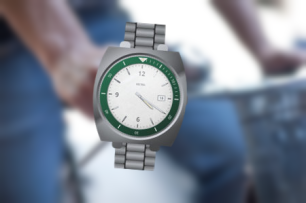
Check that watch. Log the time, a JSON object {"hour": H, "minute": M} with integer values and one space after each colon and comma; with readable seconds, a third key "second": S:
{"hour": 4, "minute": 20}
